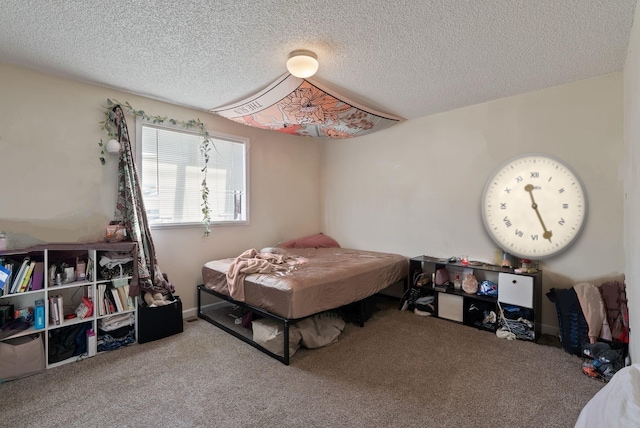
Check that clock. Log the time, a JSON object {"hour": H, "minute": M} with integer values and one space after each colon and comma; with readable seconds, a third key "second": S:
{"hour": 11, "minute": 26}
